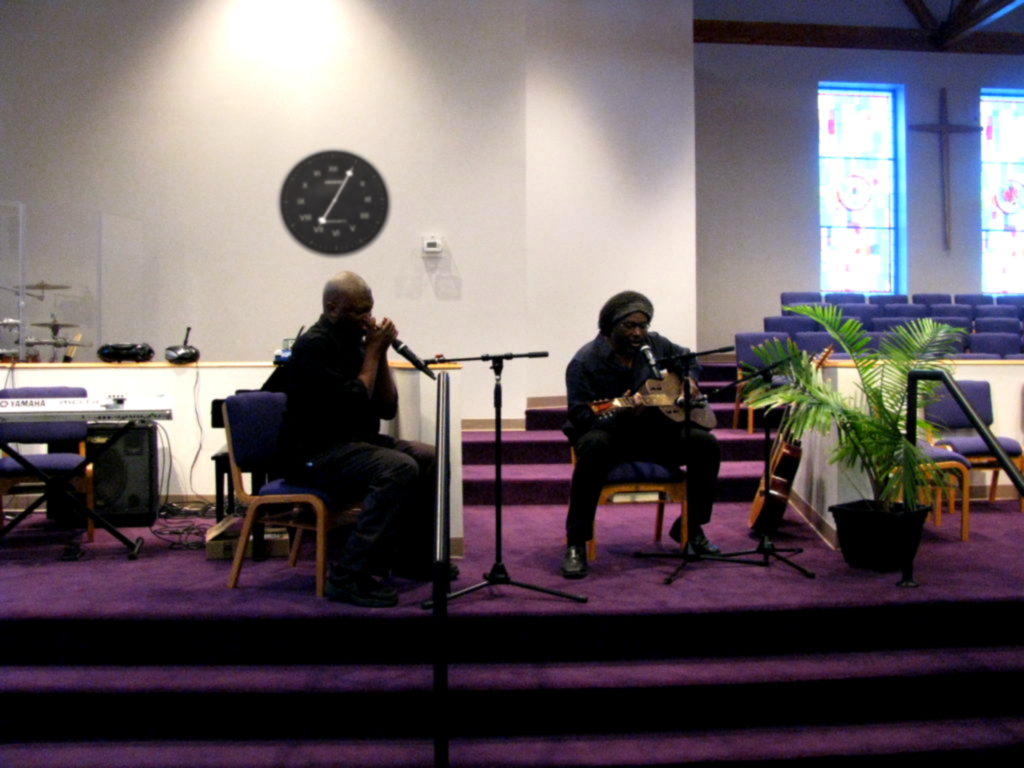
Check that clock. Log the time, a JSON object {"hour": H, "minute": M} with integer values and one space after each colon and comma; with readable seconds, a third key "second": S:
{"hour": 7, "minute": 5}
